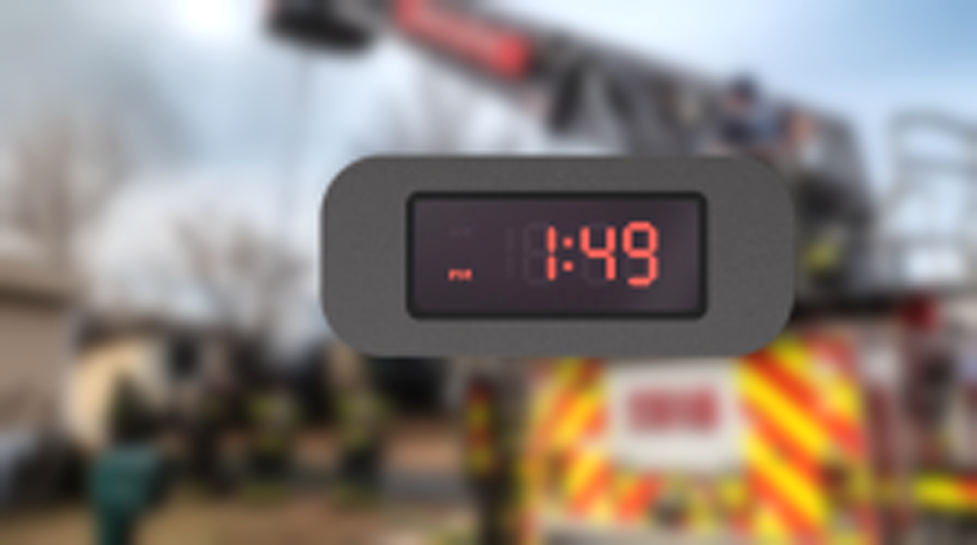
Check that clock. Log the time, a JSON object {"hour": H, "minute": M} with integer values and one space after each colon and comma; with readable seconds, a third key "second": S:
{"hour": 1, "minute": 49}
